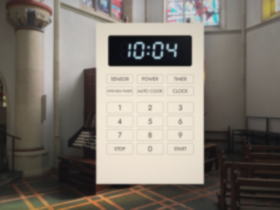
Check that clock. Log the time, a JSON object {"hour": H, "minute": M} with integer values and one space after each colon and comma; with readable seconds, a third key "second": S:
{"hour": 10, "minute": 4}
